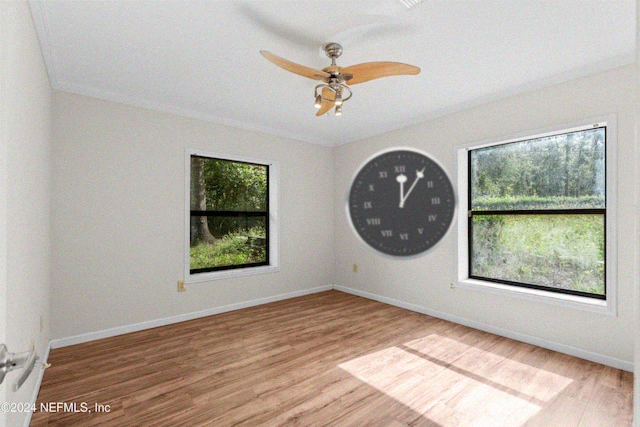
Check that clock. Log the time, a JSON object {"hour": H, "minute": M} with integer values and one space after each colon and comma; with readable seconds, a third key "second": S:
{"hour": 12, "minute": 6}
